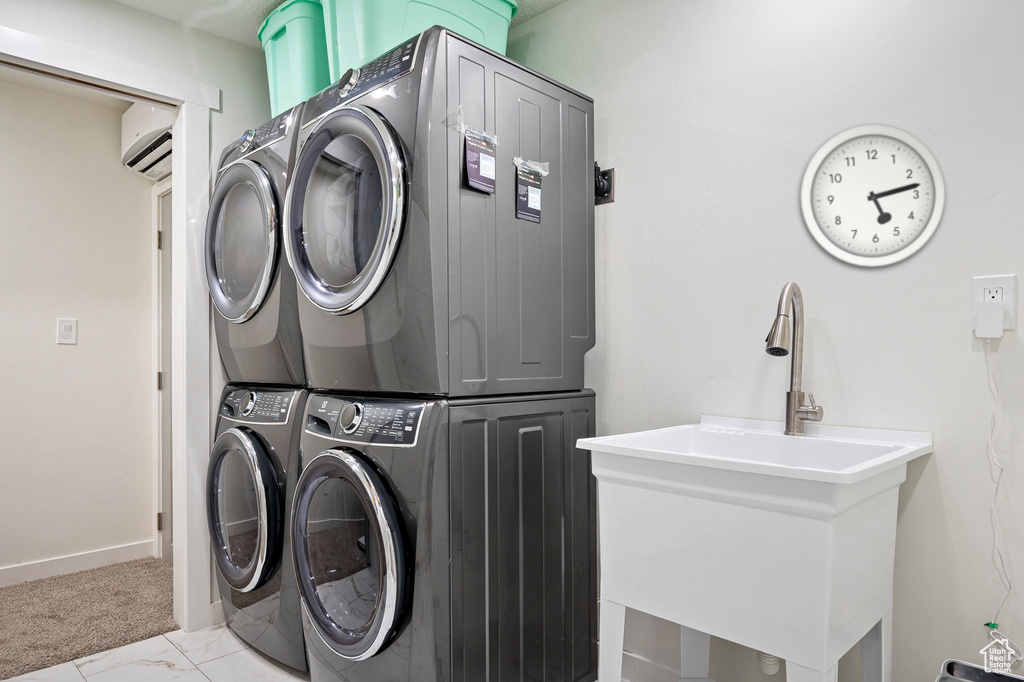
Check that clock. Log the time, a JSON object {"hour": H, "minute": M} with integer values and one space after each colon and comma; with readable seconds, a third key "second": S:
{"hour": 5, "minute": 13}
